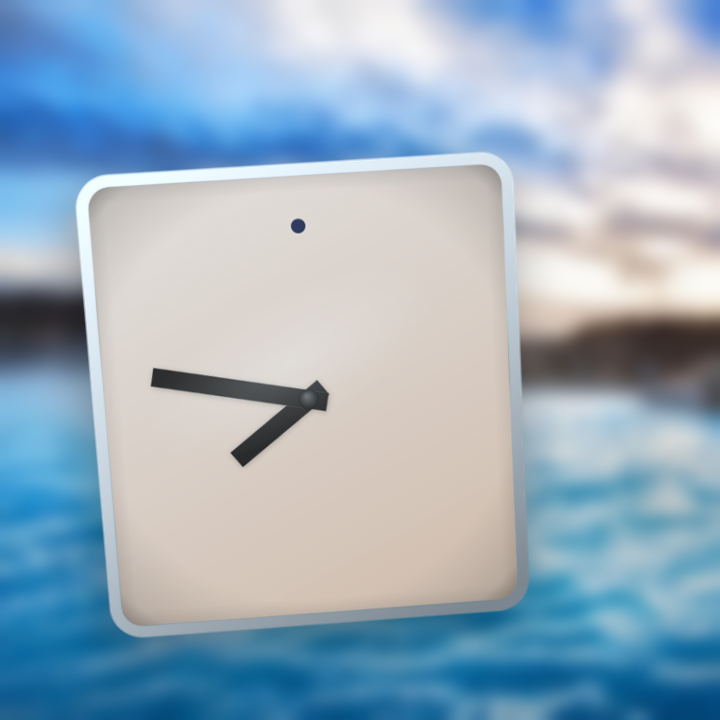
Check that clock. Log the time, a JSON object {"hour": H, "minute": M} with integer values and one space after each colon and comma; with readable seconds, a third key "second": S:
{"hour": 7, "minute": 47}
